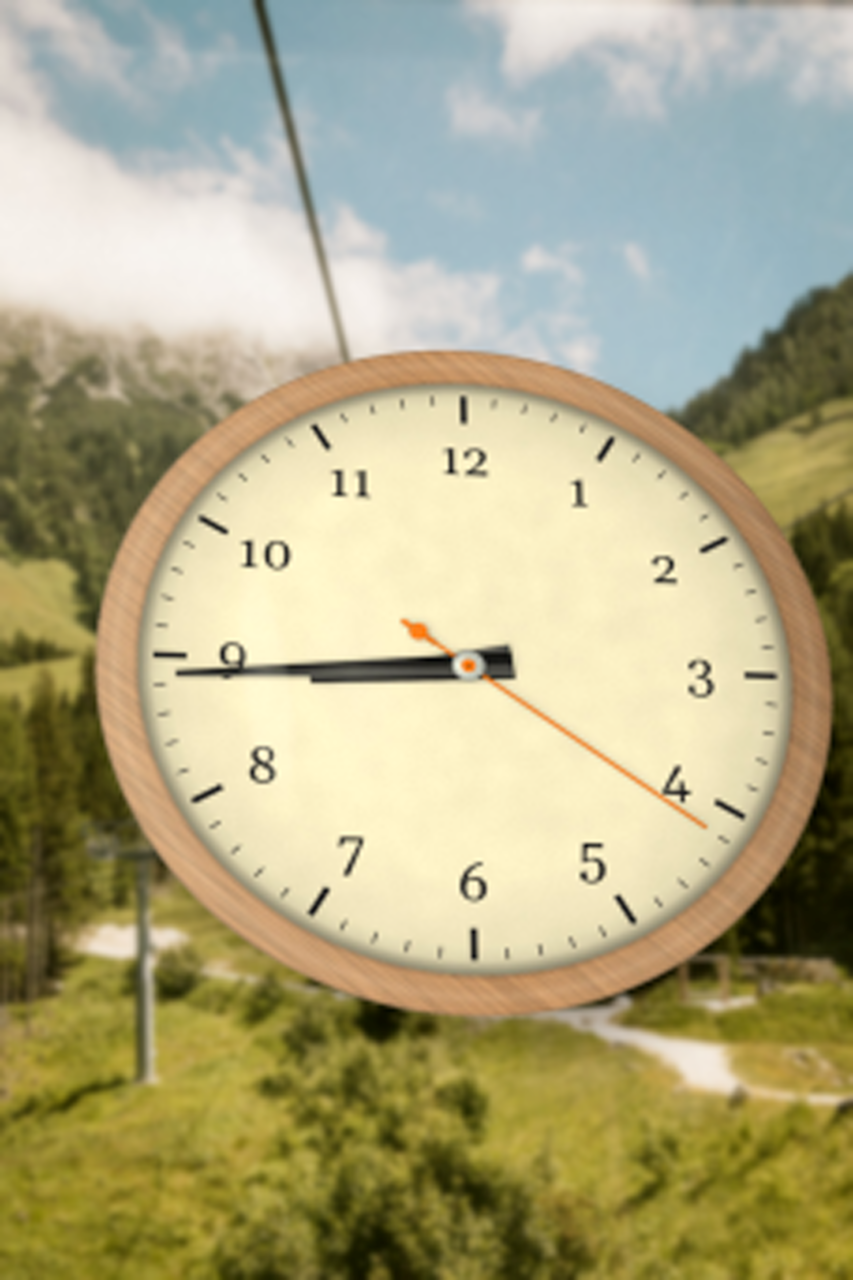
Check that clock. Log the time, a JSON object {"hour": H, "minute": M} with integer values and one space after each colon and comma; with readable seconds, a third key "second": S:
{"hour": 8, "minute": 44, "second": 21}
